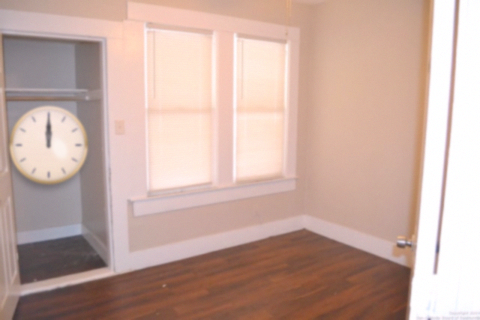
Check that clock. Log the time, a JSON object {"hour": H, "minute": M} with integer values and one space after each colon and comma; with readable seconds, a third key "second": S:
{"hour": 12, "minute": 0}
